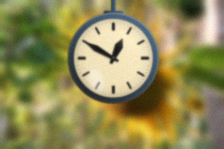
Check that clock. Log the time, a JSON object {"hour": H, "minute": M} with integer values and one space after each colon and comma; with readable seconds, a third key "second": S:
{"hour": 12, "minute": 50}
